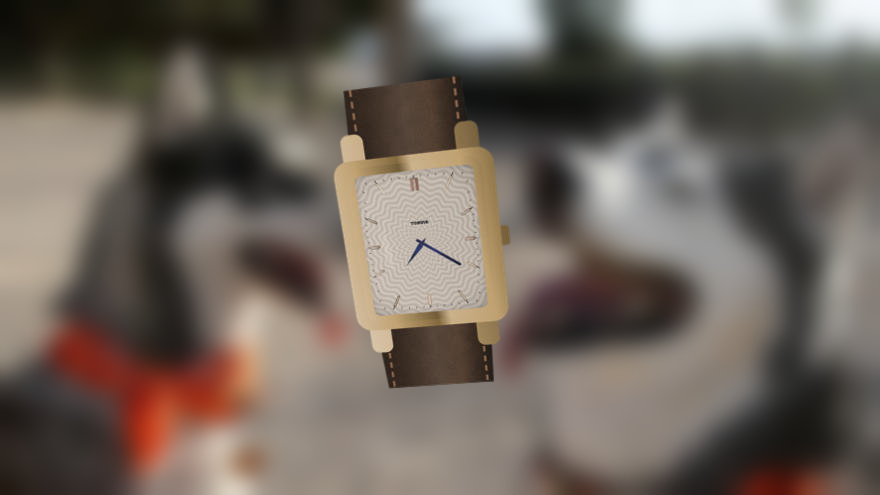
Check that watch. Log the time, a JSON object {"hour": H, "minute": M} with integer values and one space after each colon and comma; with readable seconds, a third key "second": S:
{"hour": 7, "minute": 21}
